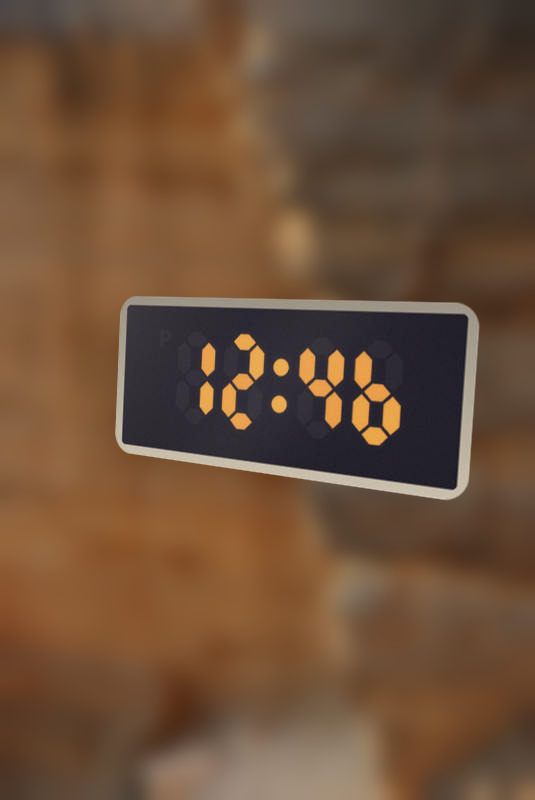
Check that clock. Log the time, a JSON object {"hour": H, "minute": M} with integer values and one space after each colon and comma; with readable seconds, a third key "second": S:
{"hour": 12, "minute": 46}
